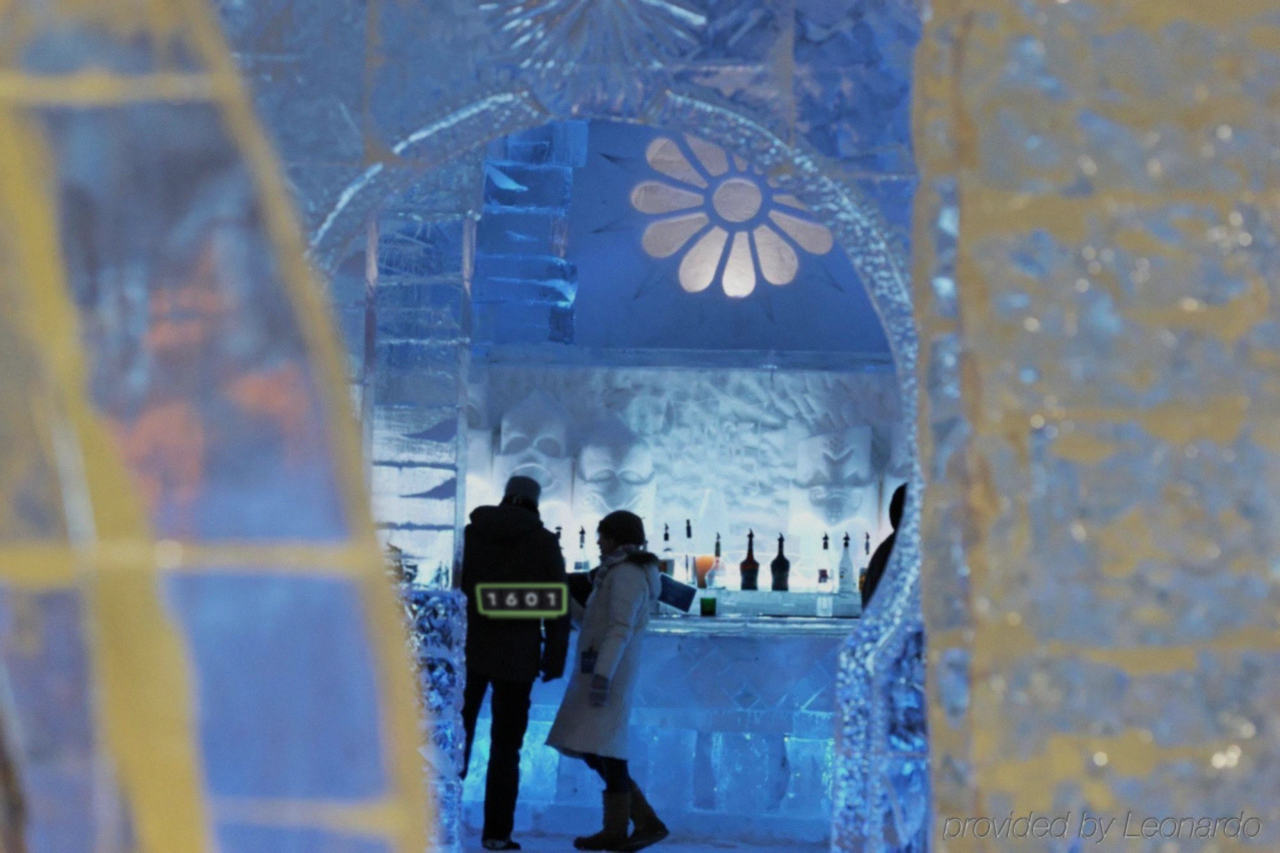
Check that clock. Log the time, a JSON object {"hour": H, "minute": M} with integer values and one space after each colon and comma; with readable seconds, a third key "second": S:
{"hour": 16, "minute": 1}
